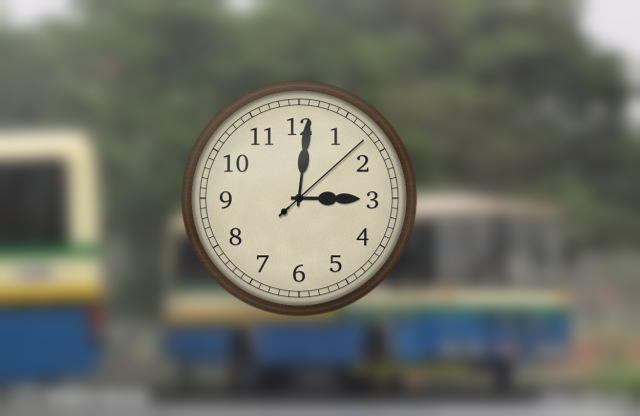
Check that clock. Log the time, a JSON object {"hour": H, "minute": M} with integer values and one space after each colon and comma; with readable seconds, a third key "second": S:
{"hour": 3, "minute": 1, "second": 8}
